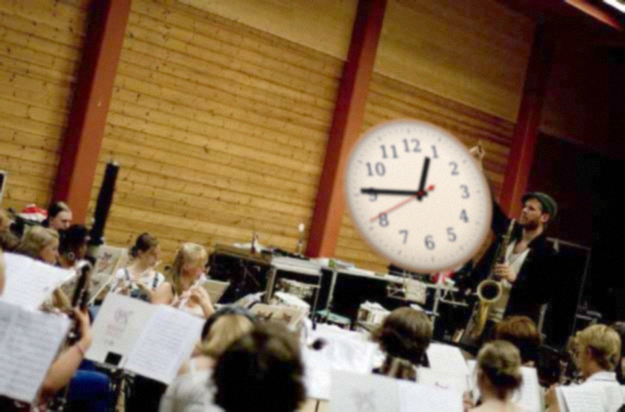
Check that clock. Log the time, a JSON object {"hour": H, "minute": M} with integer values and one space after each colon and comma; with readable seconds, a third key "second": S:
{"hour": 12, "minute": 45, "second": 41}
